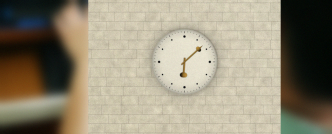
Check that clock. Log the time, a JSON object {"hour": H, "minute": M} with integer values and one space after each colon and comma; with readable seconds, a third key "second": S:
{"hour": 6, "minute": 8}
